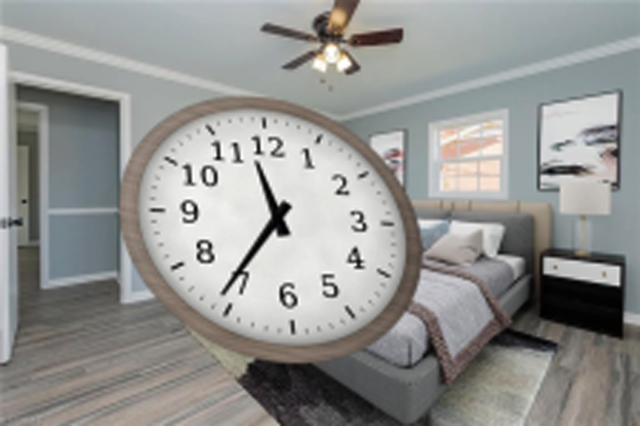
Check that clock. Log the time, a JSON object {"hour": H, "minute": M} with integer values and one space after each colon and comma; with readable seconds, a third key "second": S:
{"hour": 11, "minute": 36}
